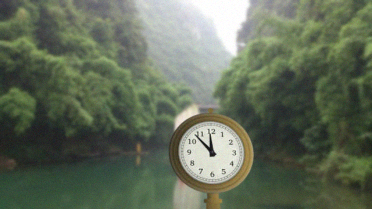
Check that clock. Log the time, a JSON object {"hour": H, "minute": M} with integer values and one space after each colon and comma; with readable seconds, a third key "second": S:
{"hour": 11, "minute": 53}
